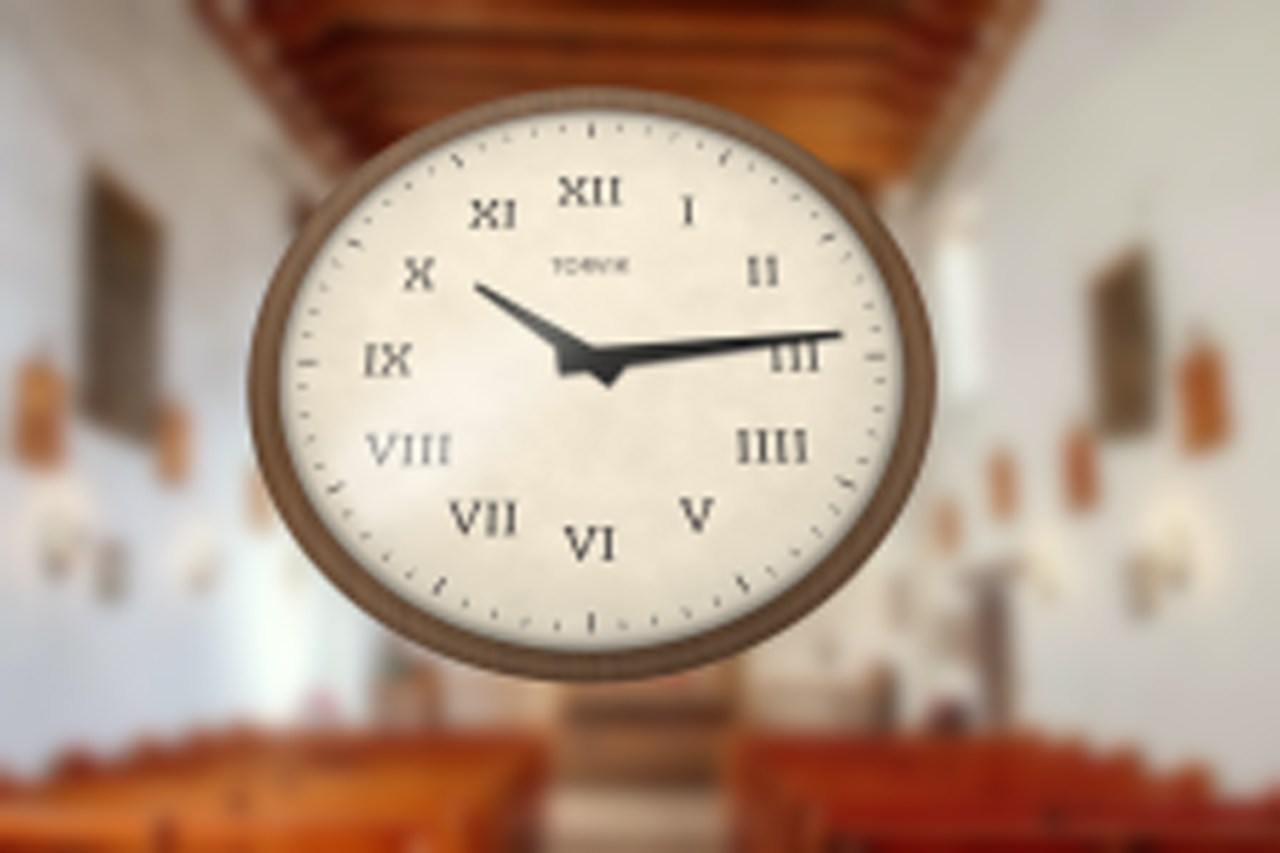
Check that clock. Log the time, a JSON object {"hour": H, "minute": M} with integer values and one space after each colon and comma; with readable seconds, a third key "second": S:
{"hour": 10, "minute": 14}
